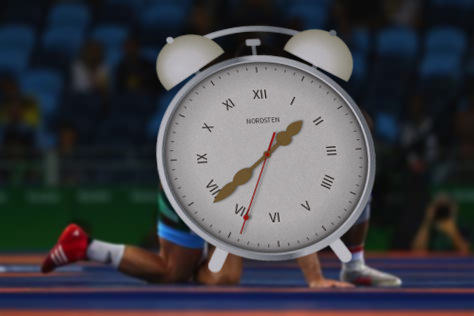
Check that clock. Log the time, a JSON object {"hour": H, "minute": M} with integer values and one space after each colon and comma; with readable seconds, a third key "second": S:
{"hour": 1, "minute": 38, "second": 34}
